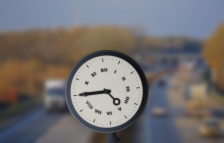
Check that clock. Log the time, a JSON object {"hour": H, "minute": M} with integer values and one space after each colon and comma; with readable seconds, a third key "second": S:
{"hour": 4, "minute": 45}
